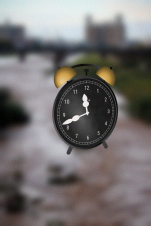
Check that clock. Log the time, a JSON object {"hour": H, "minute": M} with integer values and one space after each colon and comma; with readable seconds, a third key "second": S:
{"hour": 11, "minute": 42}
